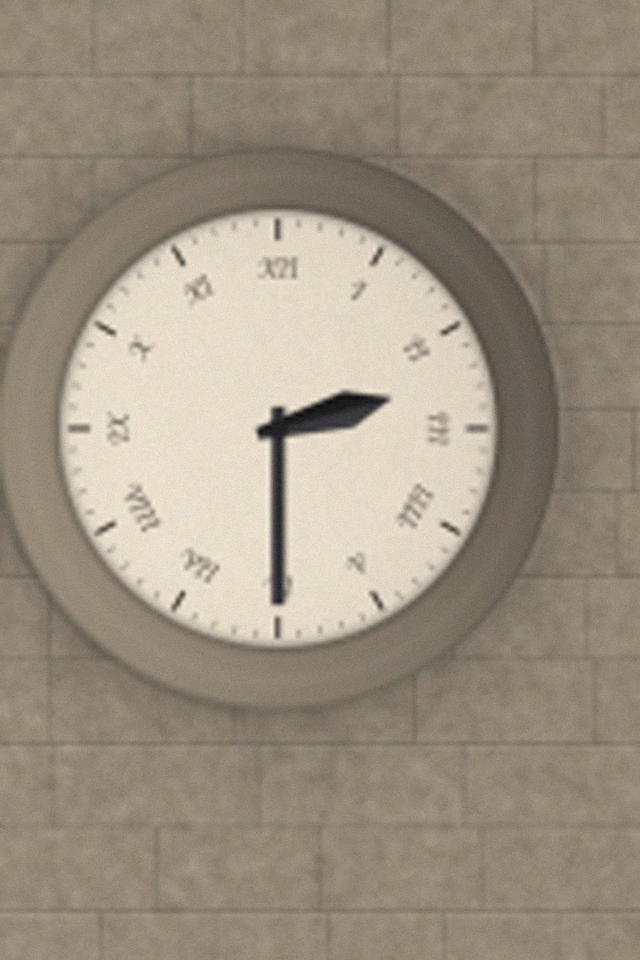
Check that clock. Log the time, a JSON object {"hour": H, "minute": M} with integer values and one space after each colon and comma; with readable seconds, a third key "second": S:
{"hour": 2, "minute": 30}
